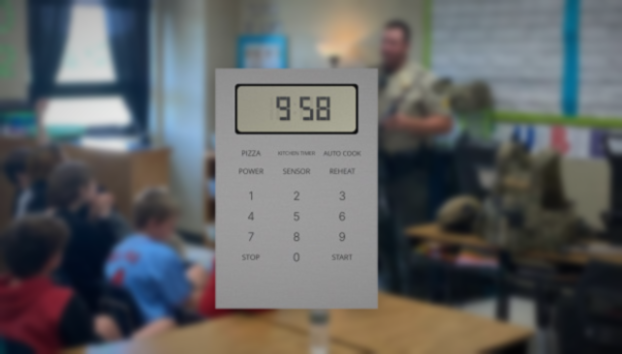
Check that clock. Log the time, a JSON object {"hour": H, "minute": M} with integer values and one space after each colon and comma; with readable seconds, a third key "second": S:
{"hour": 9, "minute": 58}
